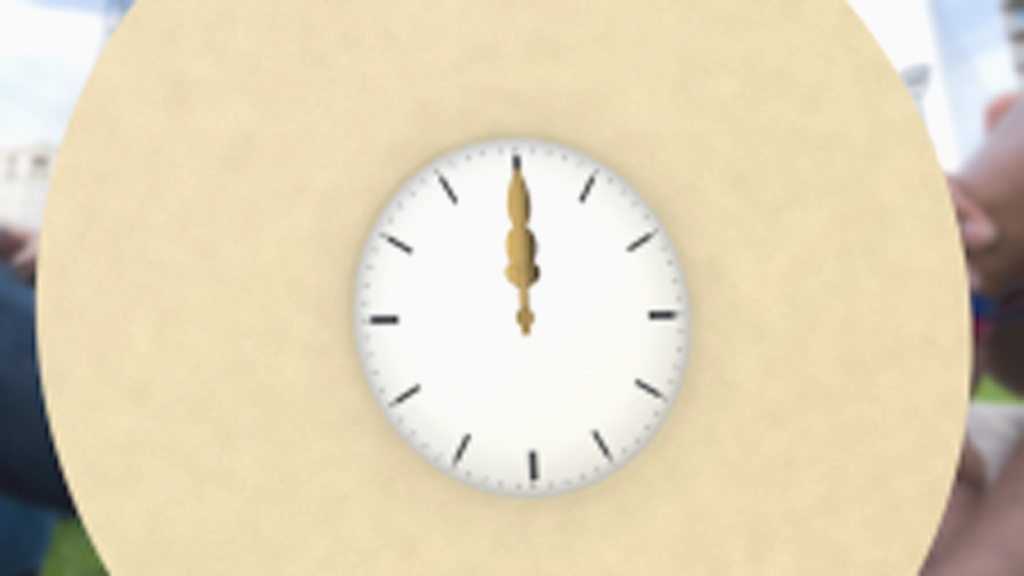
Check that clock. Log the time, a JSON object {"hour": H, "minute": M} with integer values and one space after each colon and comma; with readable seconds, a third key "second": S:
{"hour": 12, "minute": 0}
